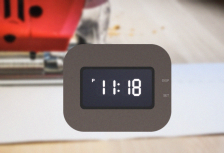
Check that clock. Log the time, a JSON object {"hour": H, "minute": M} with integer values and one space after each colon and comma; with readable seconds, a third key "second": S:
{"hour": 11, "minute": 18}
